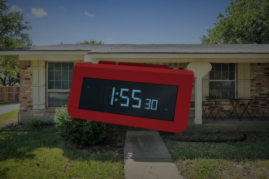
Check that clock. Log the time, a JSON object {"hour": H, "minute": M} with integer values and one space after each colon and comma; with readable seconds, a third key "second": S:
{"hour": 1, "minute": 55, "second": 30}
